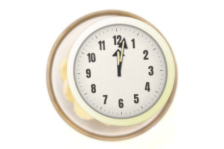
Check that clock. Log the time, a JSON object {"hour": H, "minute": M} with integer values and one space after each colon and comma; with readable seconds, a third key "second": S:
{"hour": 12, "minute": 2}
